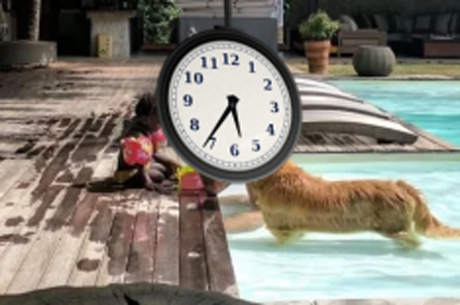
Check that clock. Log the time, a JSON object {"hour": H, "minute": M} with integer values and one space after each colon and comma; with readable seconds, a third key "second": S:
{"hour": 5, "minute": 36}
